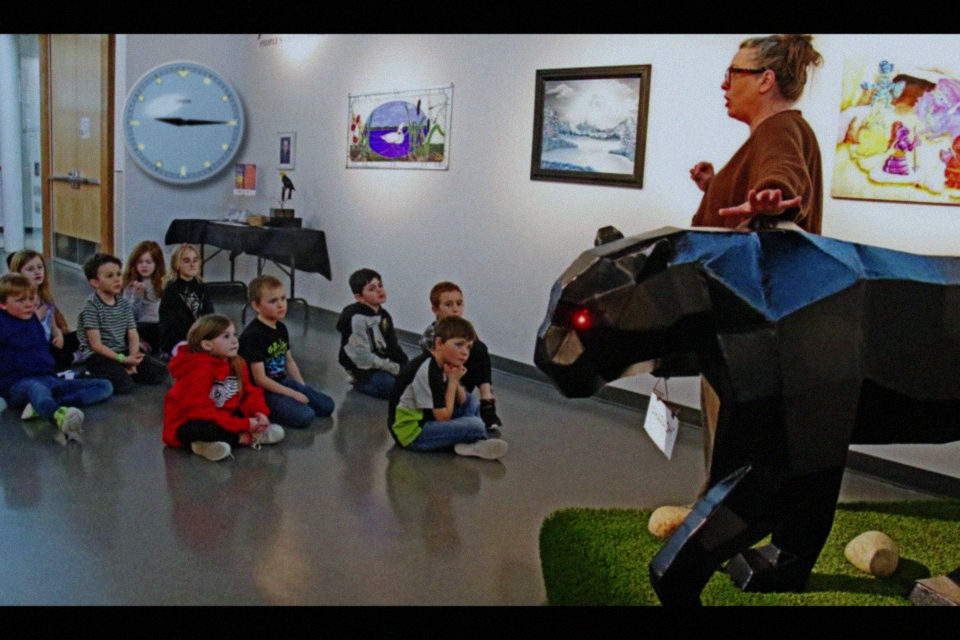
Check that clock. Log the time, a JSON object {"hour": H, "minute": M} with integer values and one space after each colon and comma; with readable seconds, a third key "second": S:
{"hour": 9, "minute": 15}
